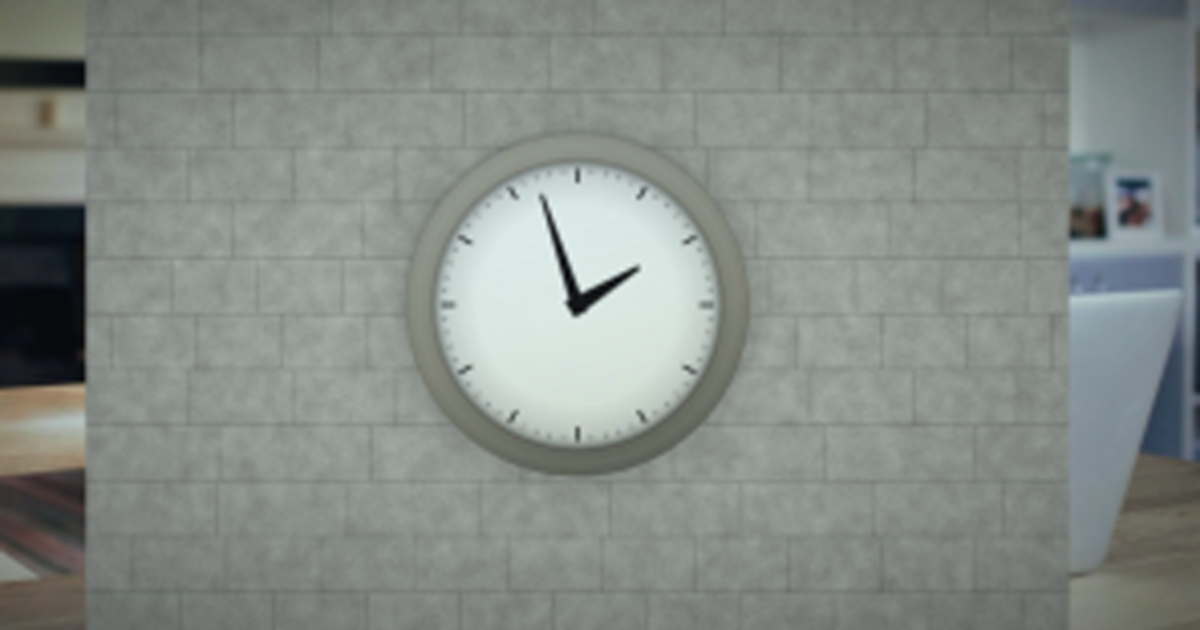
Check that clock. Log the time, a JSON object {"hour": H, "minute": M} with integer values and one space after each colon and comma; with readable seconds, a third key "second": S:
{"hour": 1, "minute": 57}
